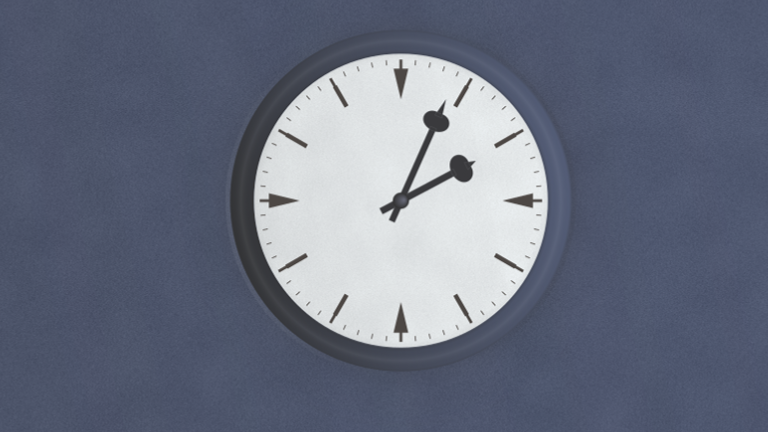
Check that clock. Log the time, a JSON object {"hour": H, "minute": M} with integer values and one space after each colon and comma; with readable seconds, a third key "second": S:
{"hour": 2, "minute": 4}
